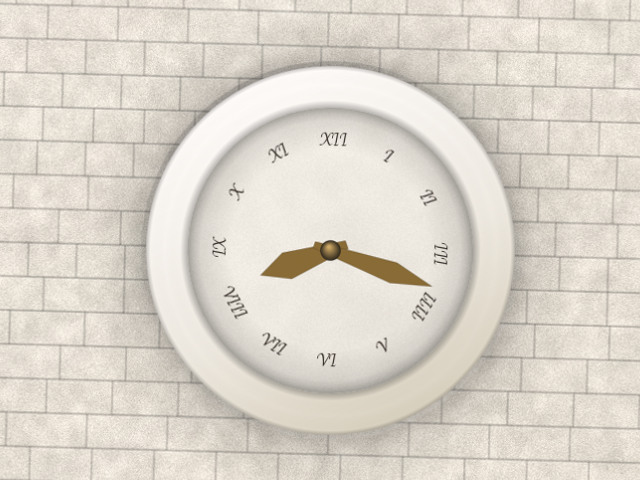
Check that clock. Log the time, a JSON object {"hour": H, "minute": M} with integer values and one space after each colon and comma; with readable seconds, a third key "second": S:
{"hour": 8, "minute": 18}
